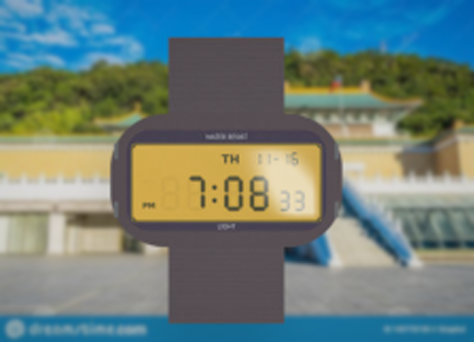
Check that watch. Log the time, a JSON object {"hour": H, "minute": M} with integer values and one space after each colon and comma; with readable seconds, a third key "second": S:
{"hour": 7, "minute": 8, "second": 33}
